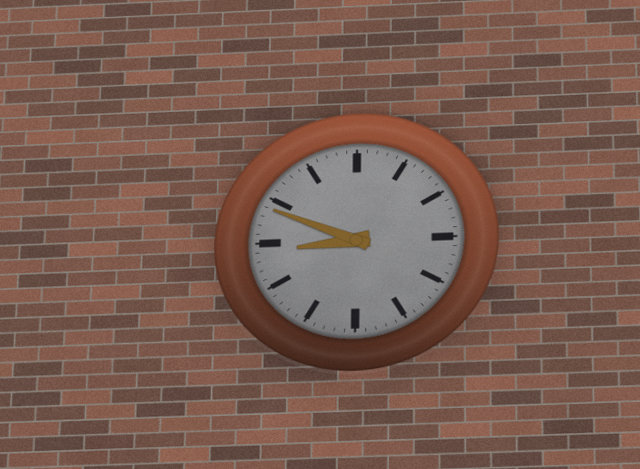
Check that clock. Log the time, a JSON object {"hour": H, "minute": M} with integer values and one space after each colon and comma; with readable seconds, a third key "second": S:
{"hour": 8, "minute": 49}
